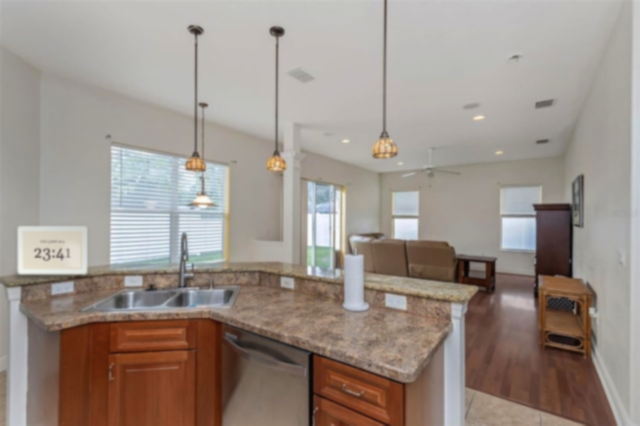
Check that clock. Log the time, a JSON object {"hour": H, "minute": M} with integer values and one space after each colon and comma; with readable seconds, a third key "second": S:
{"hour": 23, "minute": 41}
